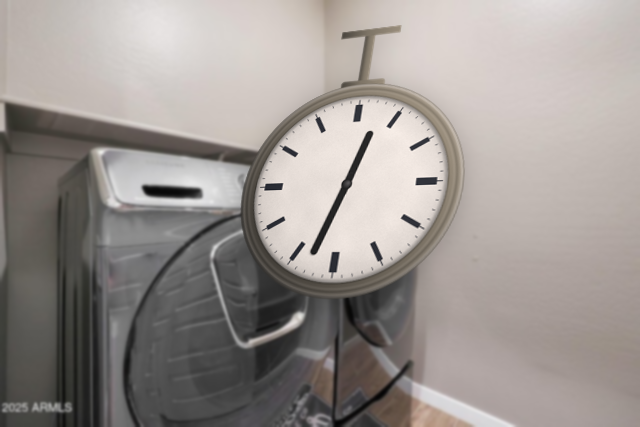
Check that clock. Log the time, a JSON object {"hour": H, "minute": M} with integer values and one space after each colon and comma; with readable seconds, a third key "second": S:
{"hour": 12, "minute": 33}
